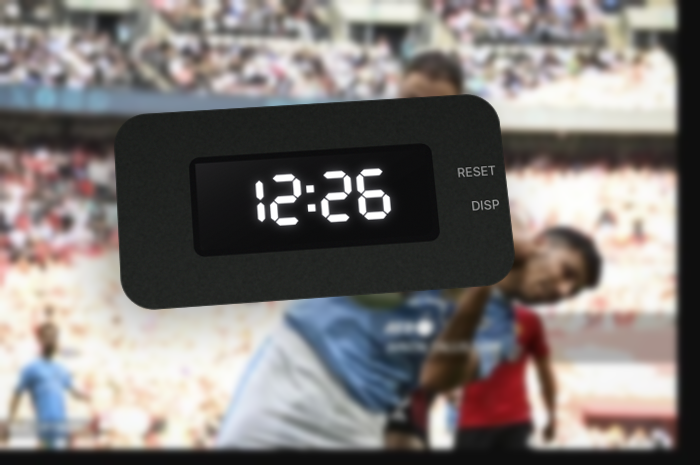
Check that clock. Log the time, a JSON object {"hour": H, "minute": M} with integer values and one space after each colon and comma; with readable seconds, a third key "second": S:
{"hour": 12, "minute": 26}
